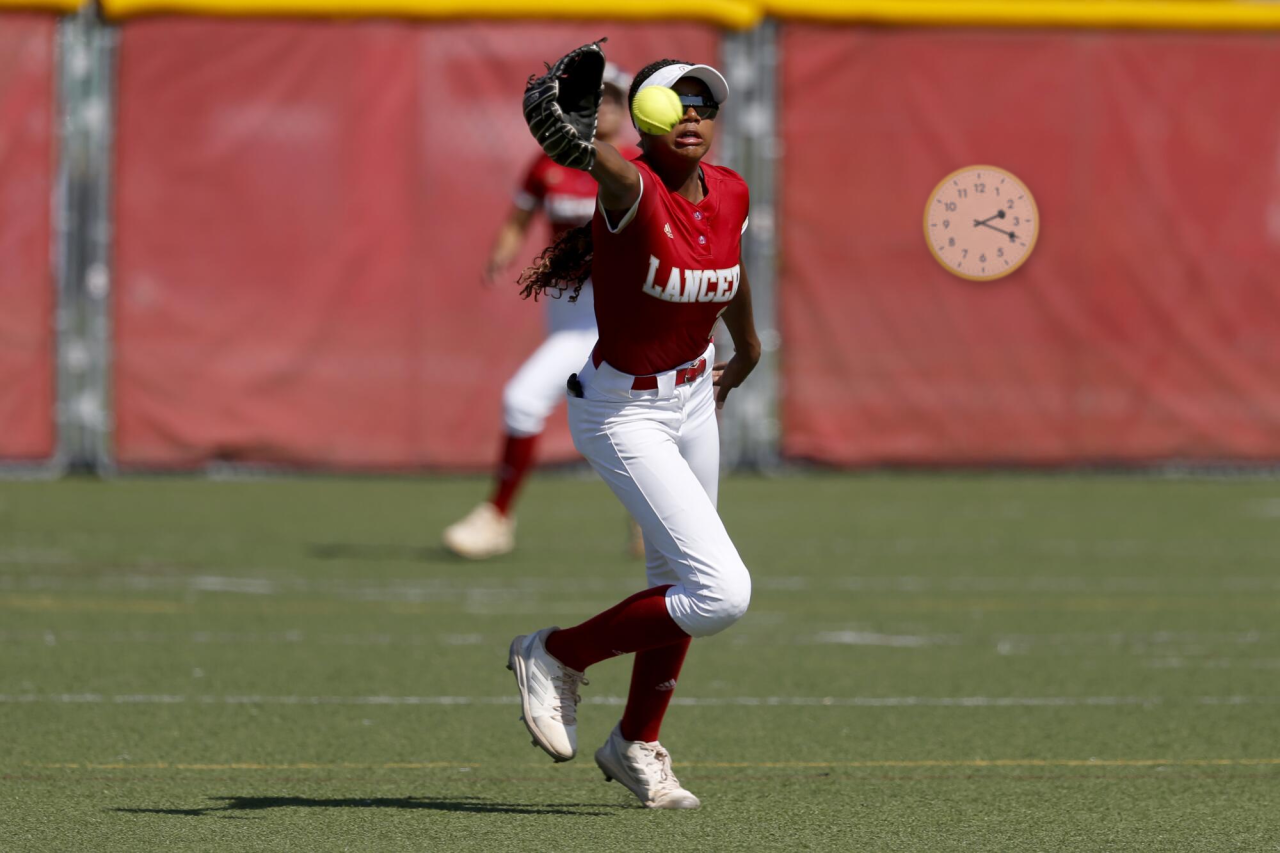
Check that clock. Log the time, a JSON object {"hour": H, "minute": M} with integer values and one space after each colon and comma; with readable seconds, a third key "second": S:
{"hour": 2, "minute": 19}
